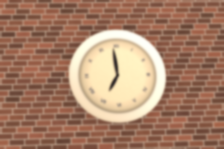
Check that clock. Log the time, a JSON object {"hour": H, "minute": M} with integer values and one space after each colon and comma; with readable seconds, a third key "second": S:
{"hour": 6, "minute": 59}
